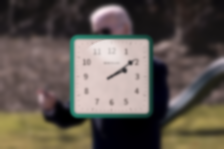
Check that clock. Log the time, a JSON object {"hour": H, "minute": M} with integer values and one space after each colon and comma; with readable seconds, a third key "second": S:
{"hour": 2, "minute": 9}
